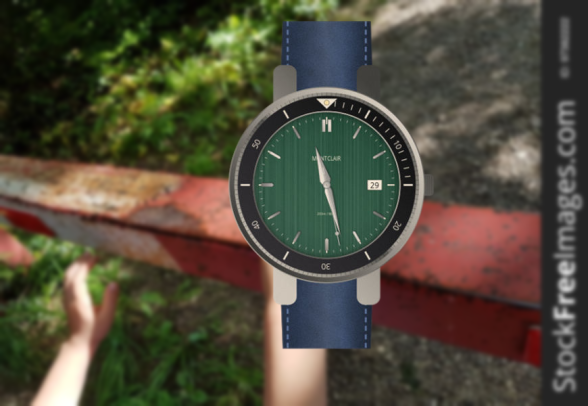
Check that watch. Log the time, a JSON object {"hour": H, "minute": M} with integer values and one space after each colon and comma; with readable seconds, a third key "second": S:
{"hour": 11, "minute": 27, "second": 28}
